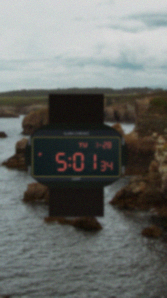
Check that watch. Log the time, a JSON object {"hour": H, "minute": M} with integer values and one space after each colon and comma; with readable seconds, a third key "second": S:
{"hour": 5, "minute": 1}
